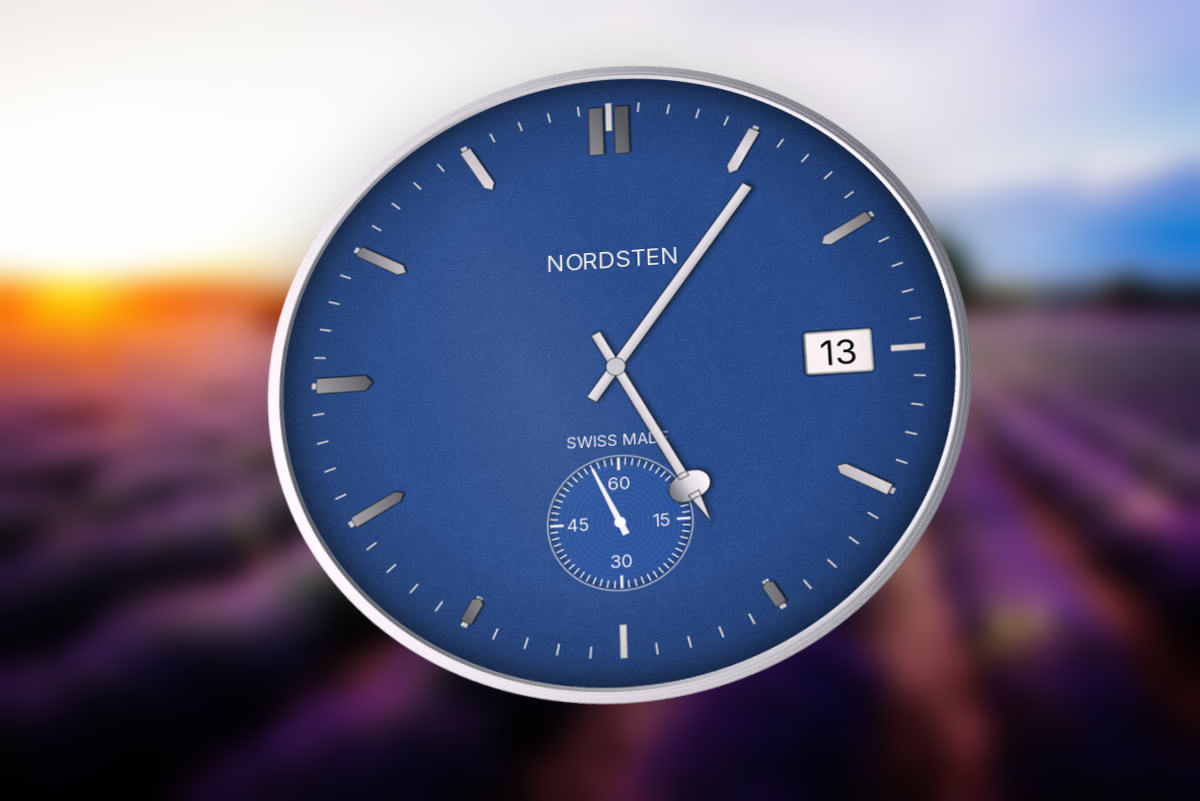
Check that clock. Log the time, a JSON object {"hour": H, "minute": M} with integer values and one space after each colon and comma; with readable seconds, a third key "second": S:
{"hour": 5, "minute": 5, "second": 56}
